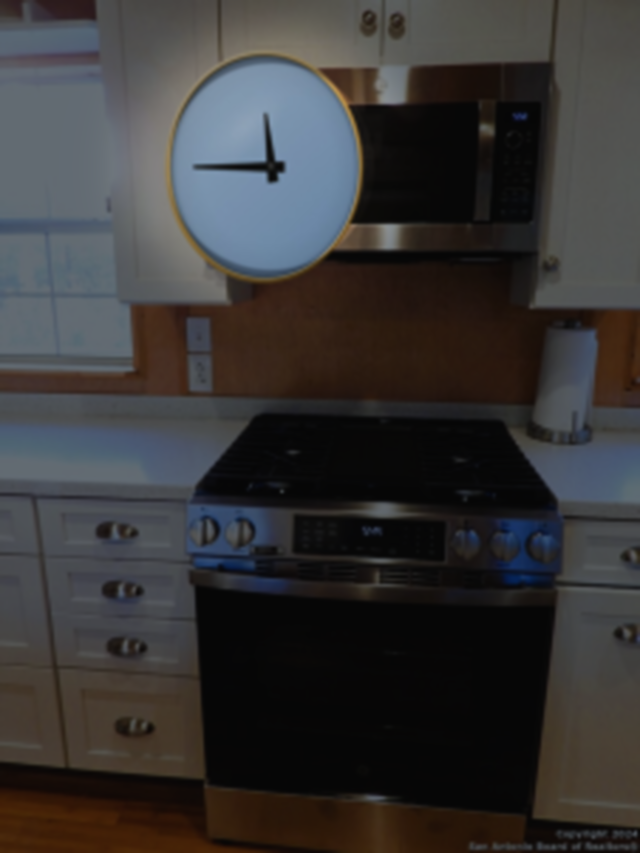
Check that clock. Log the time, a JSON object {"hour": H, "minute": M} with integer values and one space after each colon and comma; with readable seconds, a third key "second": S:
{"hour": 11, "minute": 45}
